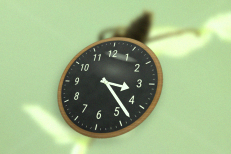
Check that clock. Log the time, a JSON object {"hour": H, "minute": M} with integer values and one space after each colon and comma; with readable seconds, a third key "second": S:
{"hour": 3, "minute": 23}
